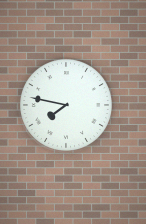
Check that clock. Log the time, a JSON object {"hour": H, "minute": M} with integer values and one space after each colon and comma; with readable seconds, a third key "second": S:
{"hour": 7, "minute": 47}
